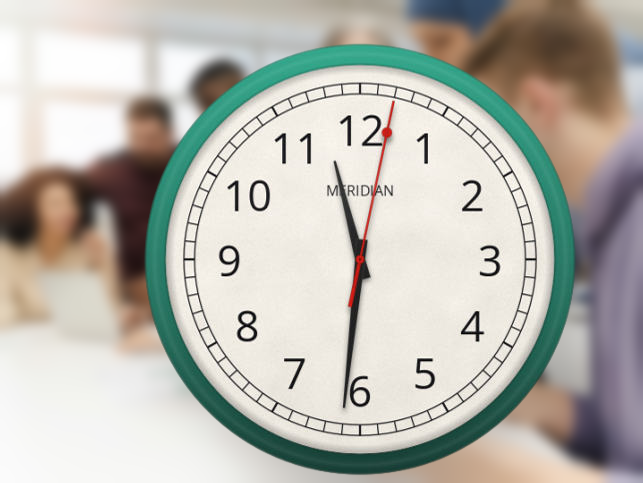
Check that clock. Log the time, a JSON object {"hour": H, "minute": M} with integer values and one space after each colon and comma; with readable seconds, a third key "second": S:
{"hour": 11, "minute": 31, "second": 2}
